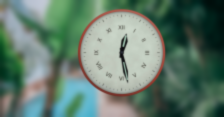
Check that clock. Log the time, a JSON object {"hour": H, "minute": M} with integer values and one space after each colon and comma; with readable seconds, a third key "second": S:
{"hour": 12, "minute": 28}
